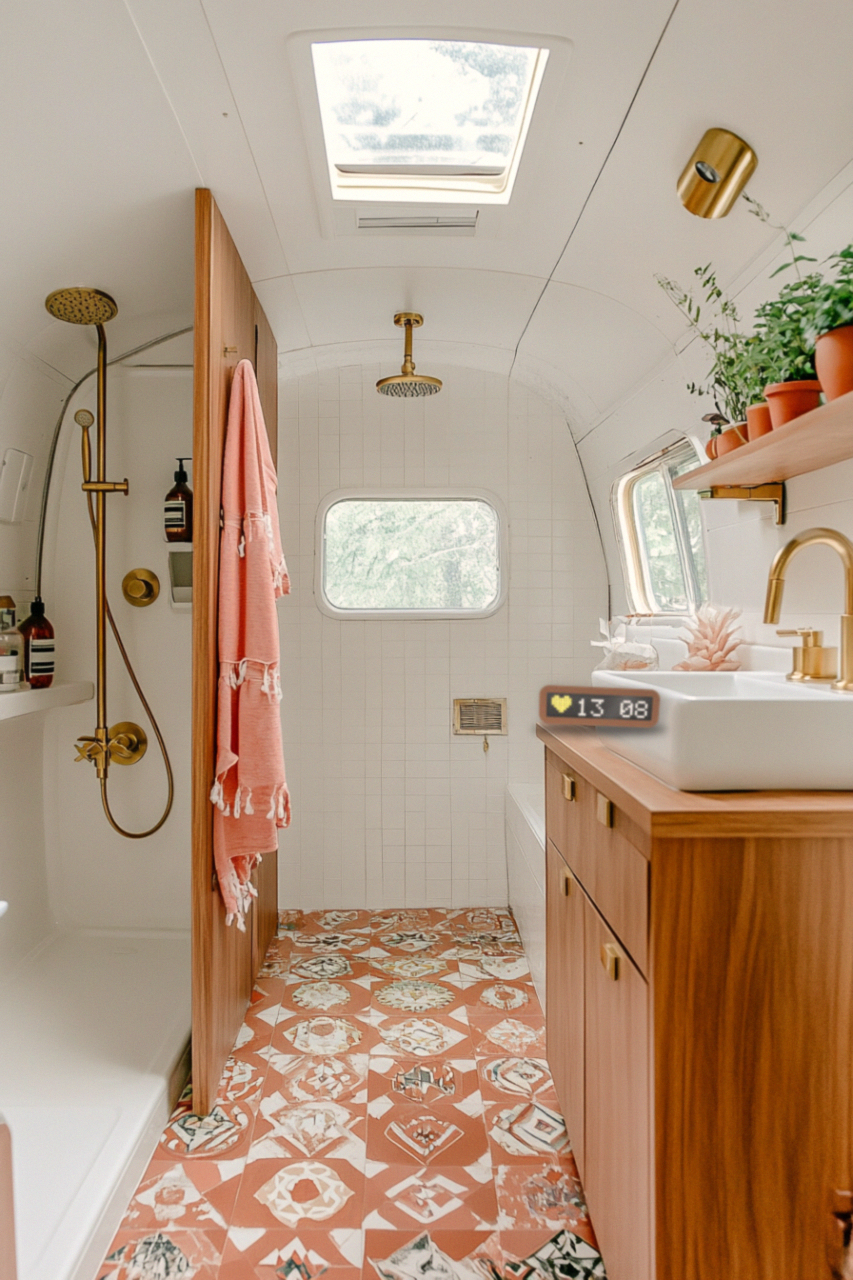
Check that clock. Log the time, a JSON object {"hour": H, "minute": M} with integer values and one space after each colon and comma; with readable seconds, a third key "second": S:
{"hour": 13, "minute": 8}
